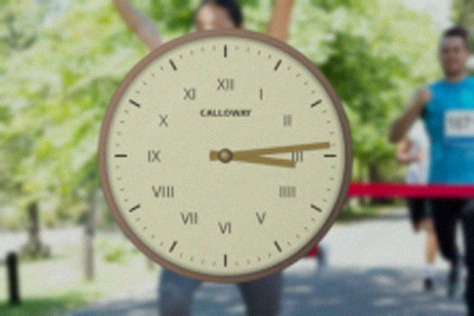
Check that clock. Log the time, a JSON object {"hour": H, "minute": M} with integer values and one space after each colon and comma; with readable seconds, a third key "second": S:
{"hour": 3, "minute": 14}
